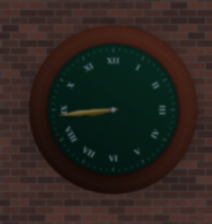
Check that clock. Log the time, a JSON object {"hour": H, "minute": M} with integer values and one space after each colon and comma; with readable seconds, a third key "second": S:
{"hour": 8, "minute": 44}
